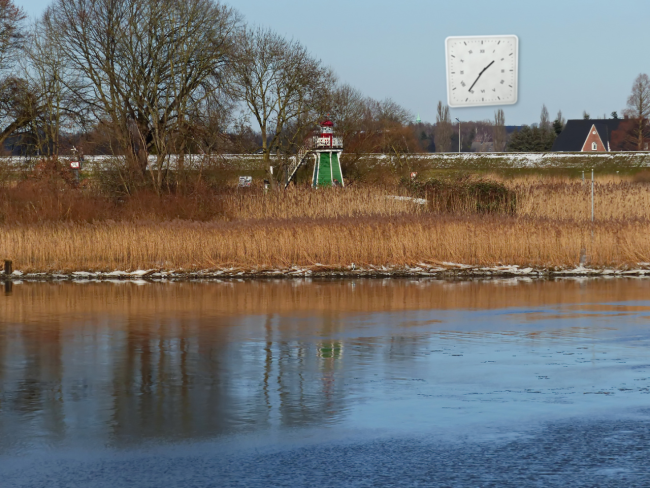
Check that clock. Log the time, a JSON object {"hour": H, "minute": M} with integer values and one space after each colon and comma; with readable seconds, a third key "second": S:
{"hour": 1, "minute": 36}
